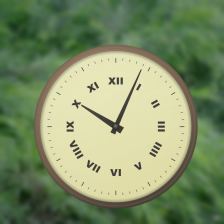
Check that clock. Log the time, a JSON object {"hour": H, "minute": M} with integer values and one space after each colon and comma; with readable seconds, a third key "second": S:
{"hour": 10, "minute": 4}
